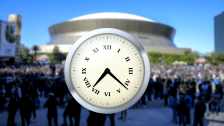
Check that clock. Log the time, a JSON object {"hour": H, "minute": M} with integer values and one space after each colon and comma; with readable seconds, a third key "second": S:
{"hour": 7, "minute": 22}
